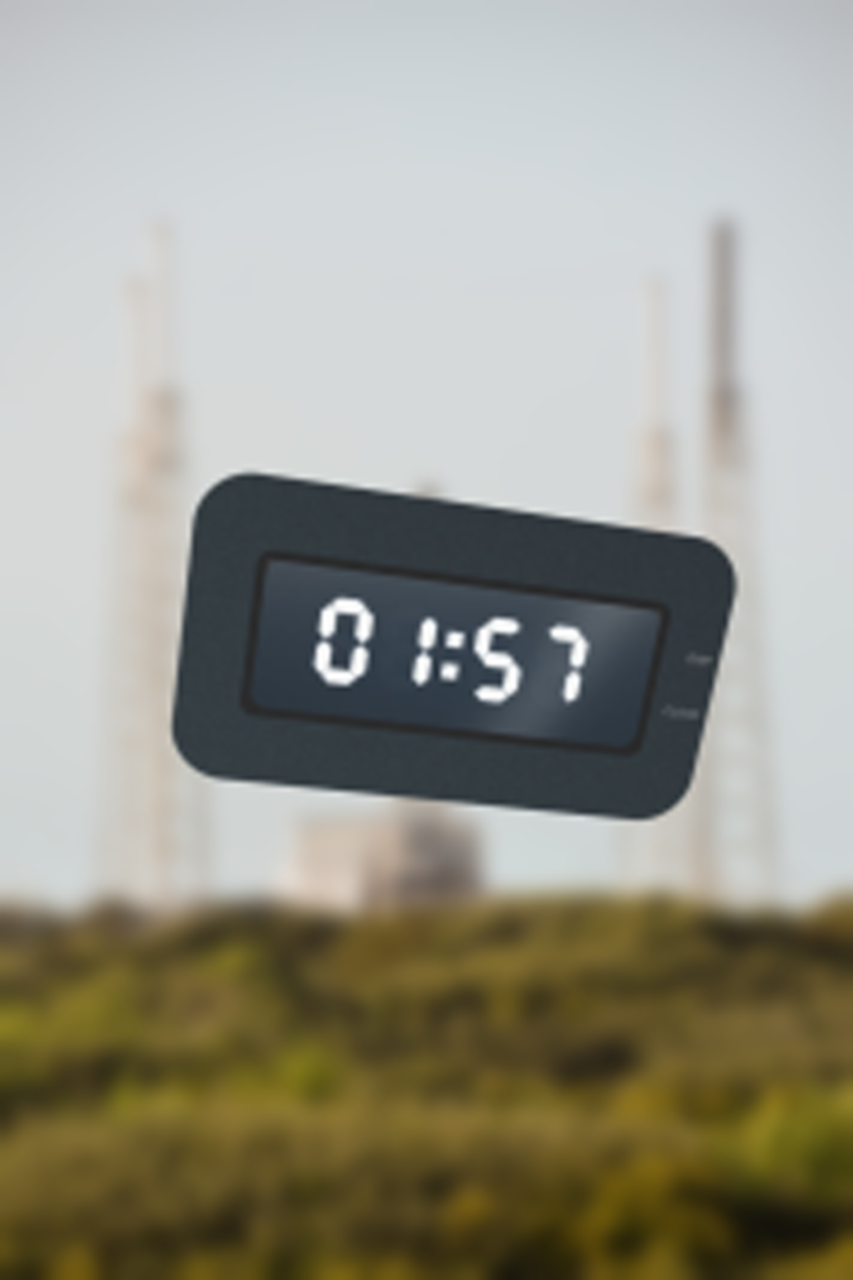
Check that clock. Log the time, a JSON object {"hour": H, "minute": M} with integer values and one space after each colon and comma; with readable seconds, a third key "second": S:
{"hour": 1, "minute": 57}
